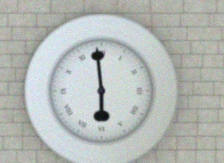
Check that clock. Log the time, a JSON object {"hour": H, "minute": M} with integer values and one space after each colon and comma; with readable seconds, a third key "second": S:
{"hour": 5, "minute": 59}
